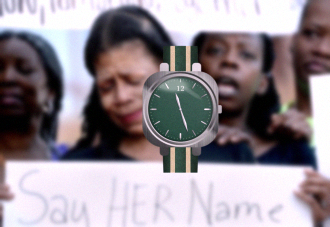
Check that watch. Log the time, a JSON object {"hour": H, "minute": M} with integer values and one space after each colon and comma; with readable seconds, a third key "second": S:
{"hour": 11, "minute": 27}
